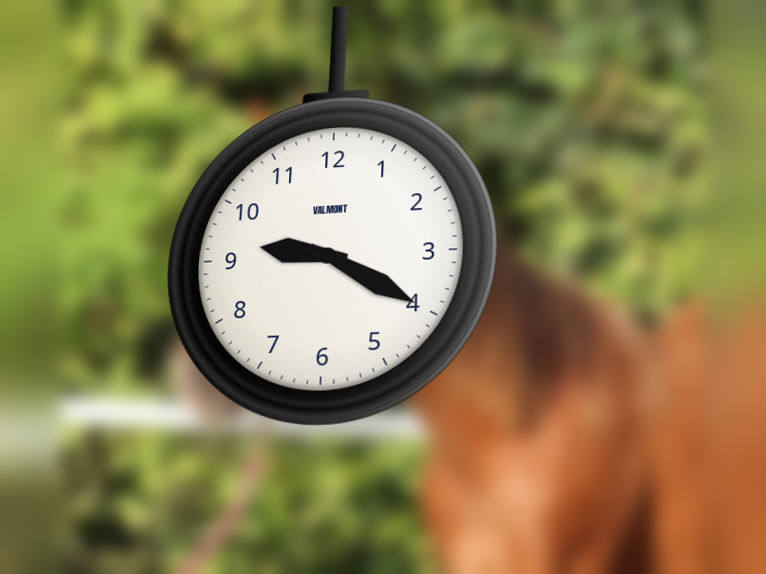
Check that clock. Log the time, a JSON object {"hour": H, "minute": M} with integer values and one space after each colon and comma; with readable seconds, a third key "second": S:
{"hour": 9, "minute": 20}
